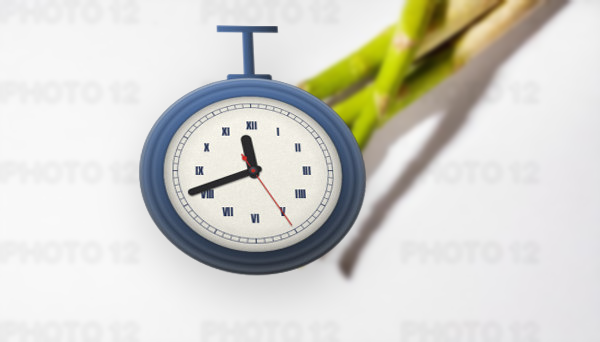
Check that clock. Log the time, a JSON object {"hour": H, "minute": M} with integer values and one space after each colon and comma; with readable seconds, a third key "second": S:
{"hour": 11, "minute": 41, "second": 25}
